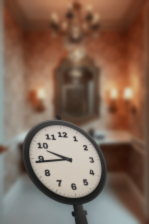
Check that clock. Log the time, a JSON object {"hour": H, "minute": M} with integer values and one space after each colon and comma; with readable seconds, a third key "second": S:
{"hour": 9, "minute": 44}
